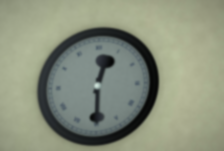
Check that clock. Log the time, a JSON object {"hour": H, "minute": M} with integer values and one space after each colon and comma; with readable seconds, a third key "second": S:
{"hour": 12, "minute": 30}
